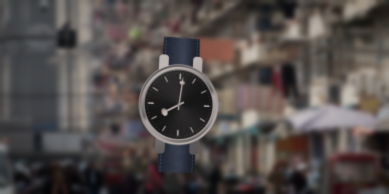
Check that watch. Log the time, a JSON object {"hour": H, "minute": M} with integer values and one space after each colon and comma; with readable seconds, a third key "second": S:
{"hour": 8, "minute": 1}
